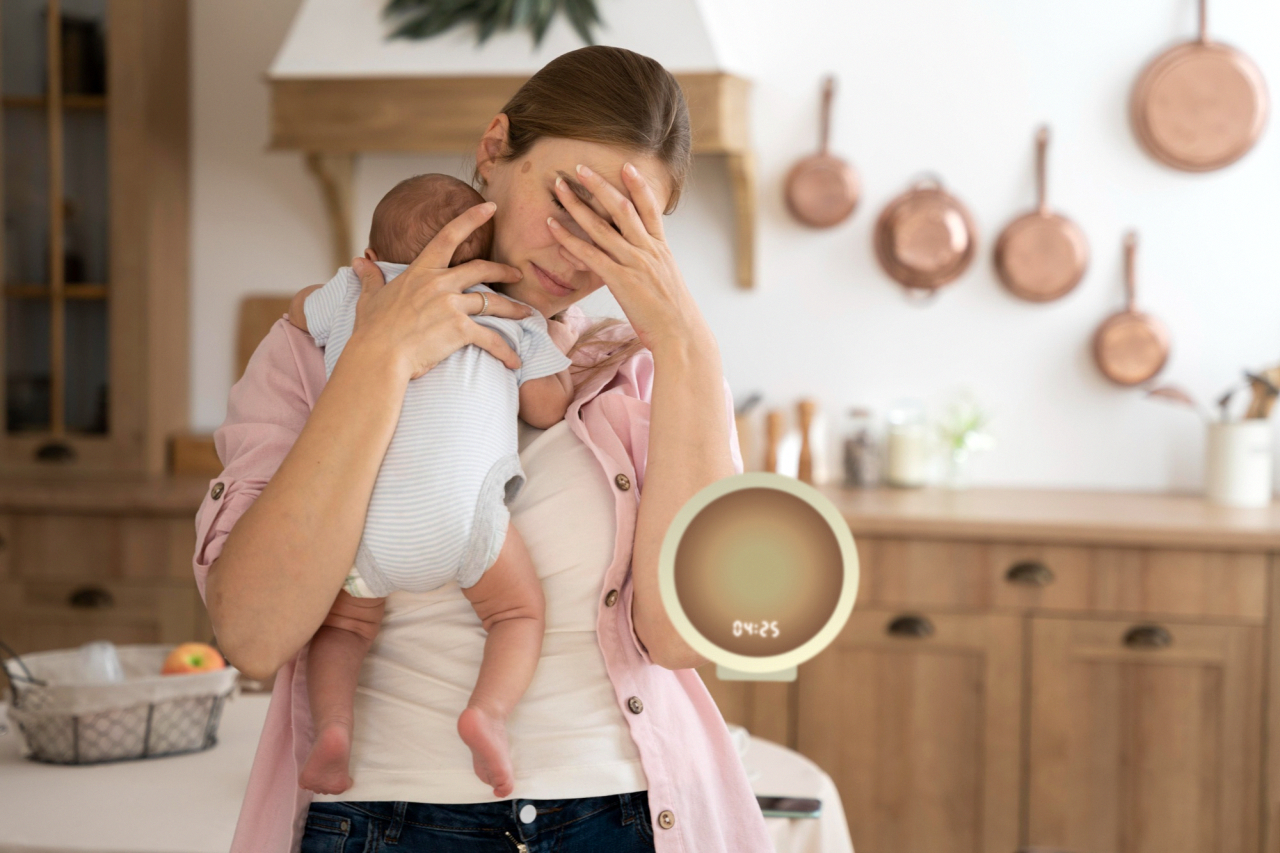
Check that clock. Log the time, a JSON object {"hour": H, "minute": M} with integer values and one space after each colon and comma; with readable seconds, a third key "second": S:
{"hour": 4, "minute": 25}
